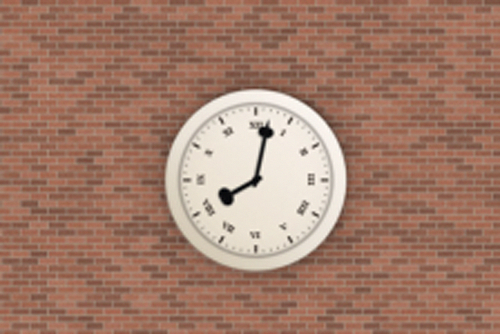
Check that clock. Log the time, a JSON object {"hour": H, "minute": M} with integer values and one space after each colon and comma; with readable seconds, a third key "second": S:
{"hour": 8, "minute": 2}
